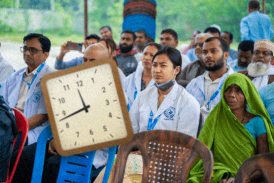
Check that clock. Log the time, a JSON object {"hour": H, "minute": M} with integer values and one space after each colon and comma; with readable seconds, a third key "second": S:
{"hour": 11, "minute": 43}
